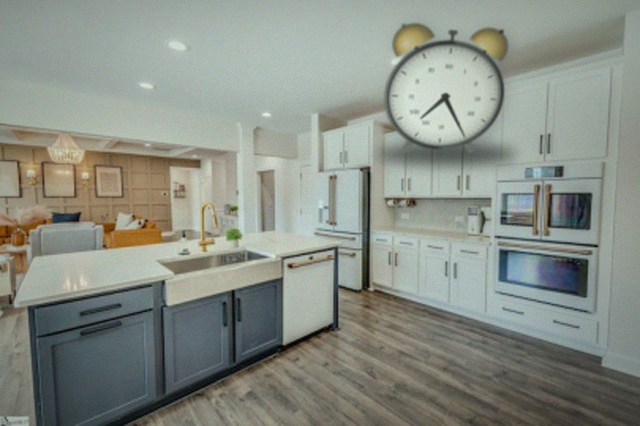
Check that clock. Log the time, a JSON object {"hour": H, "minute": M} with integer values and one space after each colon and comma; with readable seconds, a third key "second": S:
{"hour": 7, "minute": 25}
